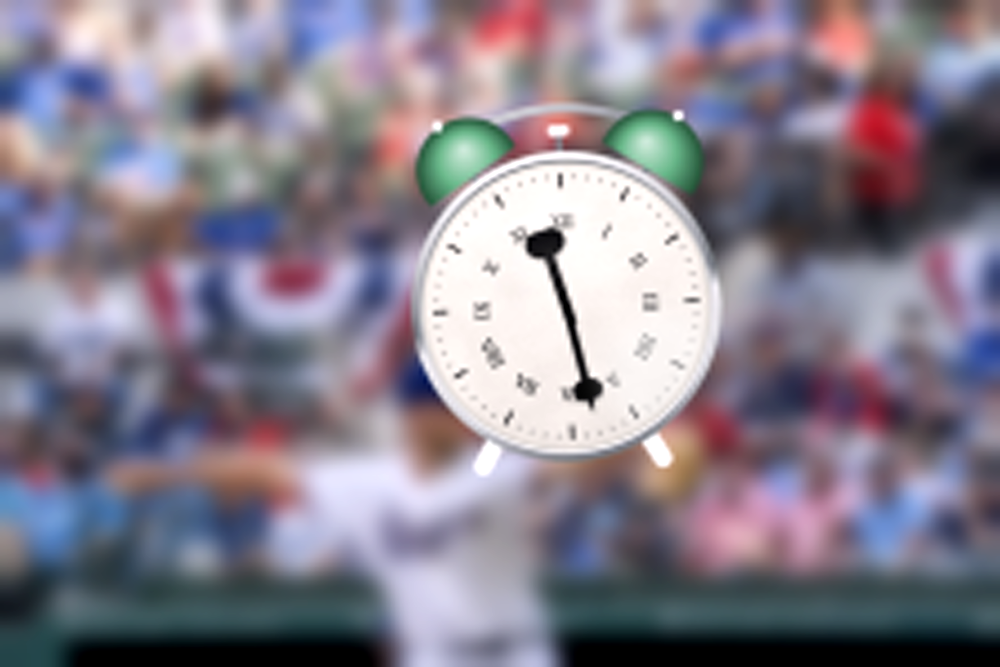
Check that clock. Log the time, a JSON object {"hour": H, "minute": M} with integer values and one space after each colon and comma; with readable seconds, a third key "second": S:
{"hour": 11, "minute": 28}
